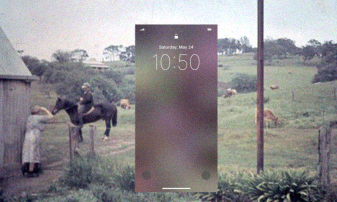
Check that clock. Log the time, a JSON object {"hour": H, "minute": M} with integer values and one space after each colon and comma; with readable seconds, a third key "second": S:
{"hour": 10, "minute": 50}
